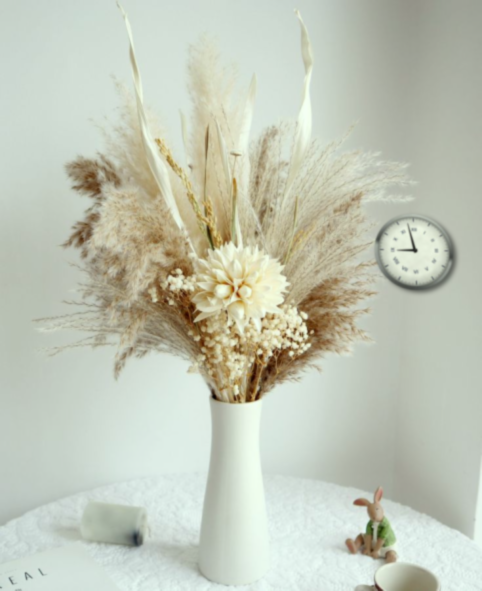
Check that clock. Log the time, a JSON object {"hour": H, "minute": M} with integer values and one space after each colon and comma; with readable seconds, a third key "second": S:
{"hour": 8, "minute": 58}
